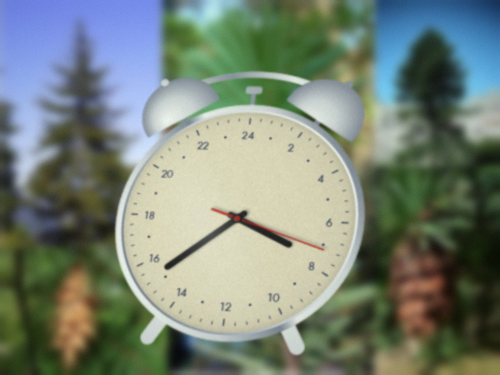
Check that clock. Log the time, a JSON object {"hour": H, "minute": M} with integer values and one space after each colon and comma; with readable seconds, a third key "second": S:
{"hour": 7, "minute": 38, "second": 18}
